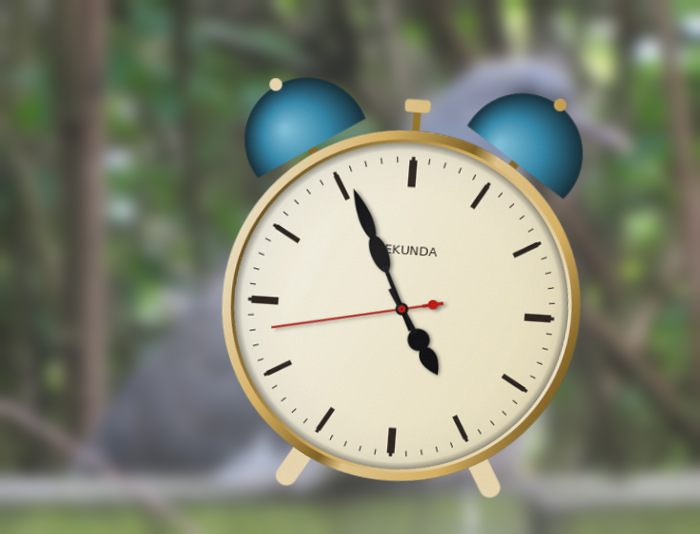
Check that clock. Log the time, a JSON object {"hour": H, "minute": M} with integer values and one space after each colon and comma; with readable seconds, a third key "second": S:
{"hour": 4, "minute": 55, "second": 43}
